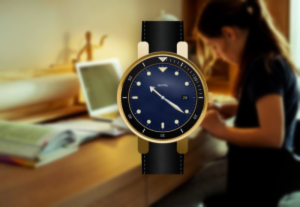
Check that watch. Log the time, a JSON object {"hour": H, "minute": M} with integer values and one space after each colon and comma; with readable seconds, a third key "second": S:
{"hour": 10, "minute": 21}
